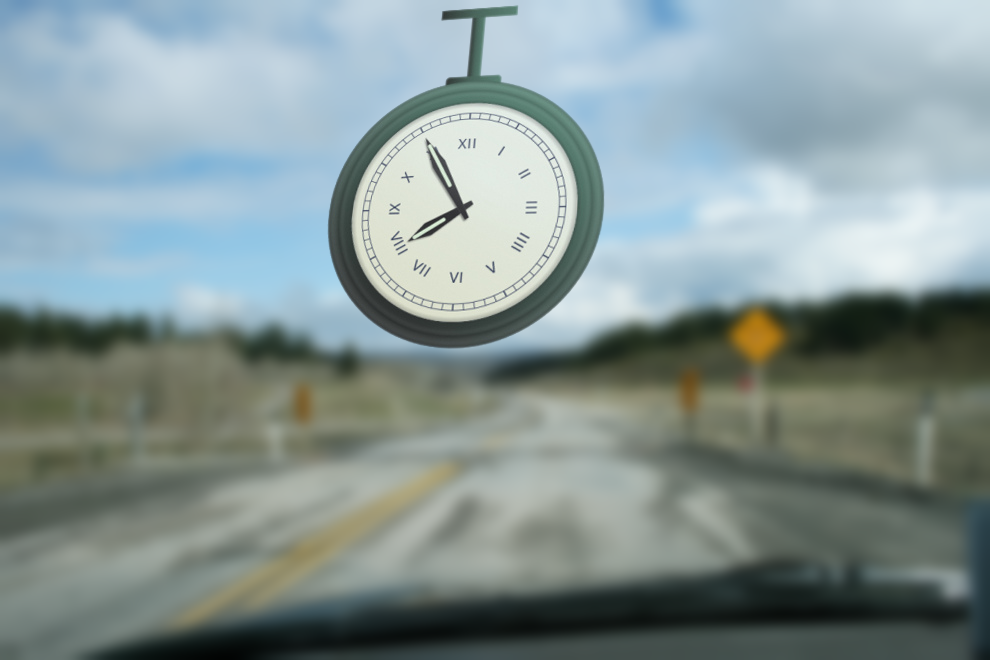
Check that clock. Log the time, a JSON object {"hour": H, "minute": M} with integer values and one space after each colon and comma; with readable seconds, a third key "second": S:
{"hour": 7, "minute": 55}
